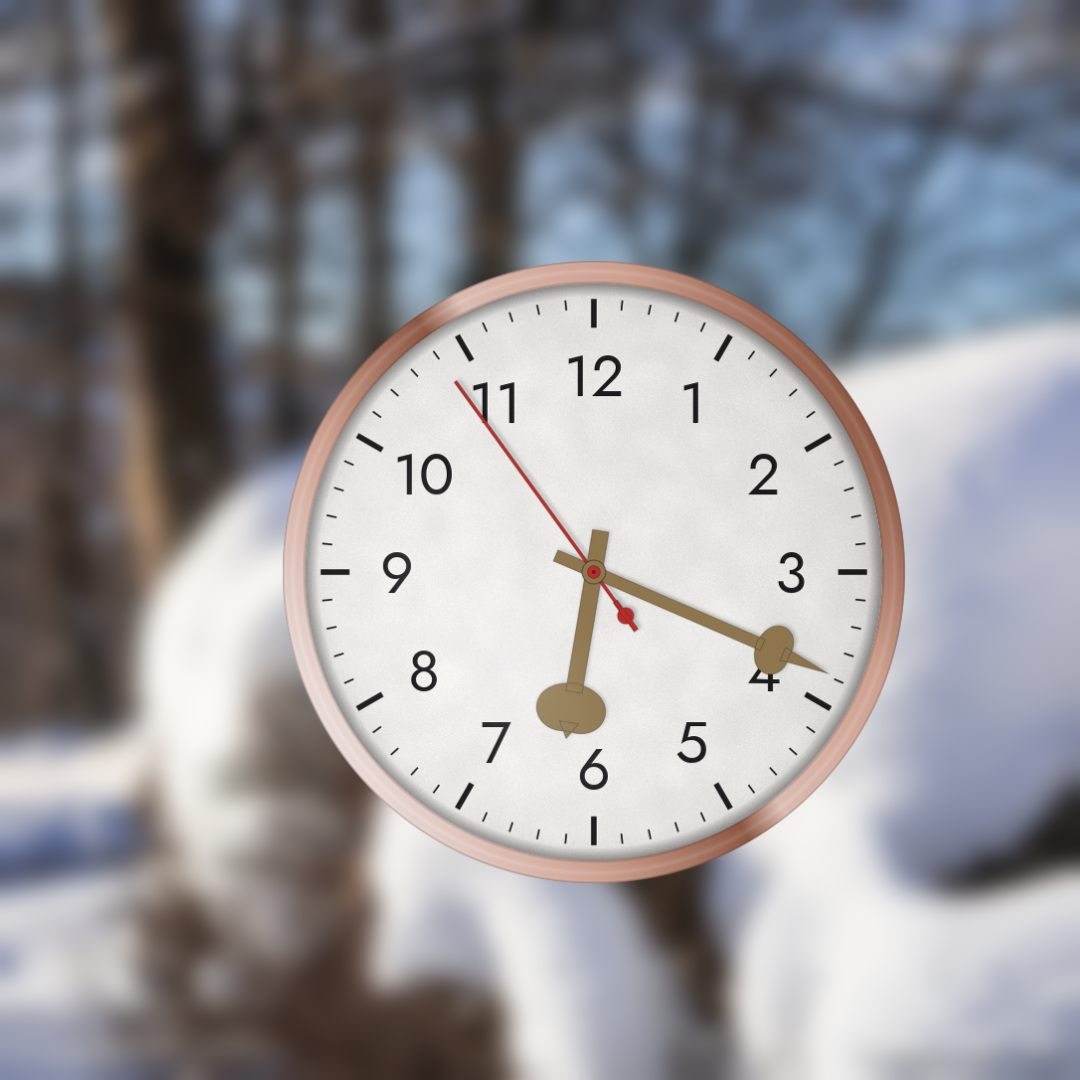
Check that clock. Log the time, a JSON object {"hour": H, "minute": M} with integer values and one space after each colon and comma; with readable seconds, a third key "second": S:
{"hour": 6, "minute": 18, "second": 54}
